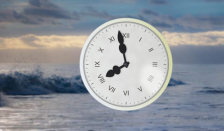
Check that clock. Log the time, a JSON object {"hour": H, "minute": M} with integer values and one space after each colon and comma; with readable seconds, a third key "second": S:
{"hour": 7, "minute": 58}
